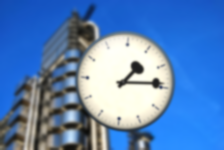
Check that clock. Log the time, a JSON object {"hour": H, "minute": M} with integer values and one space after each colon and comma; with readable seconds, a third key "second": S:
{"hour": 1, "minute": 14}
